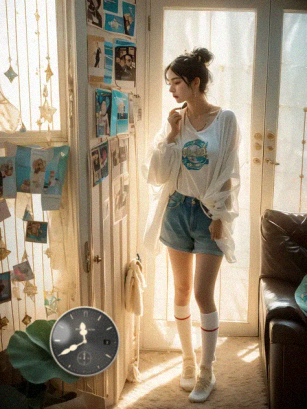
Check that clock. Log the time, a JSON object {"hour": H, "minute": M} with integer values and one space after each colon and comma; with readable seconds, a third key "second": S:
{"hour": 11, "minute": 40}
